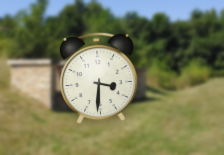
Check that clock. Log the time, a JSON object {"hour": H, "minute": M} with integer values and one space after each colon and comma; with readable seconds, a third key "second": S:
{"hour": 3, "minute": 31}
